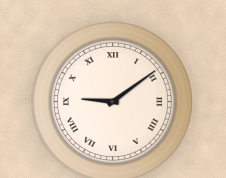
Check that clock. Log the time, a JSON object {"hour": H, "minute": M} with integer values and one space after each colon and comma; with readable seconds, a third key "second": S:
{"hour": 9, "minute": 9}
